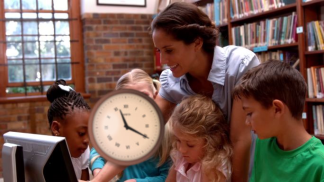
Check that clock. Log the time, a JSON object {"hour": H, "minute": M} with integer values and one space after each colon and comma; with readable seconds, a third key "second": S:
{"hour": 11, "minute": 20}
